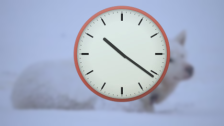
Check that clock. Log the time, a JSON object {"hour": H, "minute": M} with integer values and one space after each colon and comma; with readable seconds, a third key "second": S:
{"hour": 10, "minute": 21}
